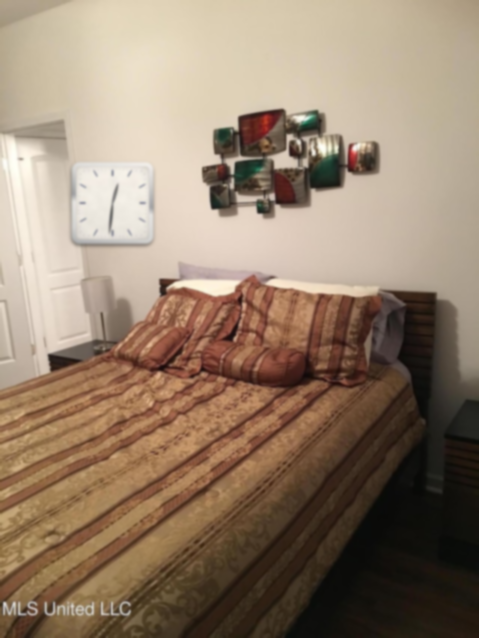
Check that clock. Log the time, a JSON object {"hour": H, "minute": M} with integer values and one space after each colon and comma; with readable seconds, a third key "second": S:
{"hour": 12, "minute": 31}
